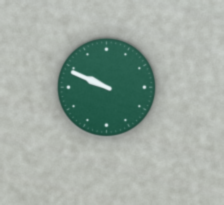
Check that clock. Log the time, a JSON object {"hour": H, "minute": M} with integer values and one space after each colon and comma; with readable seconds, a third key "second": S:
{"hour": 9, "minute": 49}
